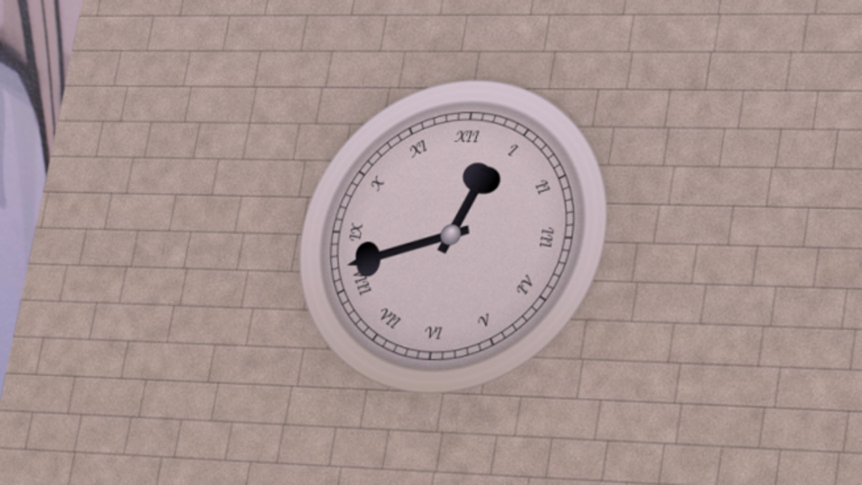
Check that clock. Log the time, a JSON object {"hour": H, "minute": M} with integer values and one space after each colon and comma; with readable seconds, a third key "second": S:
{"hour": 12, "minute": 42}
